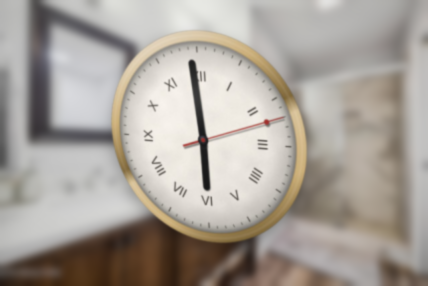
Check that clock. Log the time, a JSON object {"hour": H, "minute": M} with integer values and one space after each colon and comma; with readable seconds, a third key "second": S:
{"hour": 5, "minute": 59, "second": 12}
